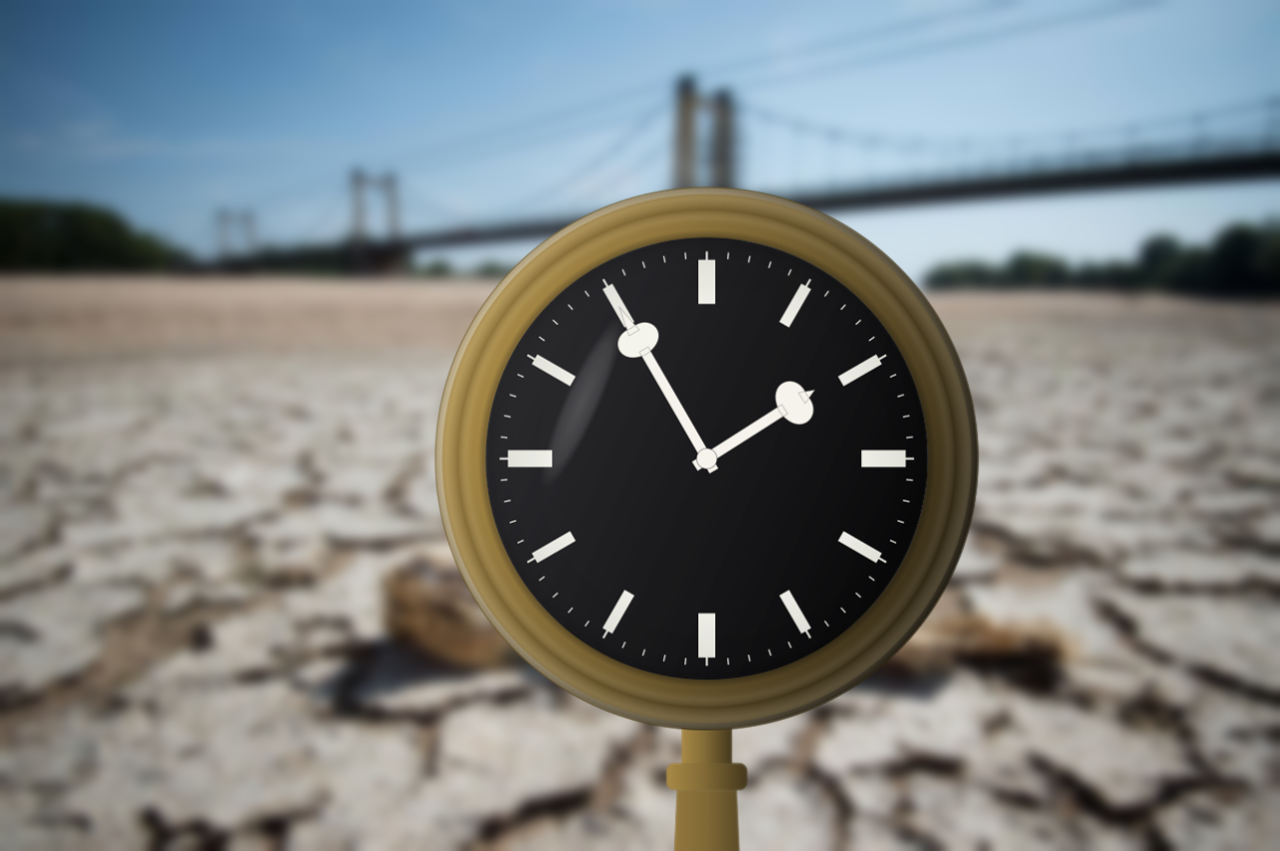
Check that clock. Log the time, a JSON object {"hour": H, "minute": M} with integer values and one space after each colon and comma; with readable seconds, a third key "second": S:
{"hour": 1, "minute": 55}
